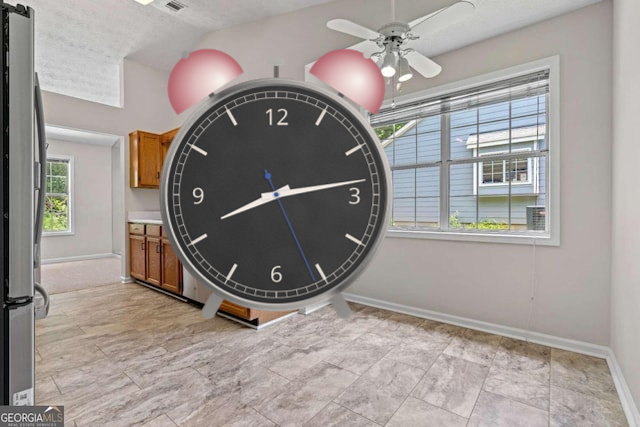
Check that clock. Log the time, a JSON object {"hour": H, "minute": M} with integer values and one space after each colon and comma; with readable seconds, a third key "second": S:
{"hour": 8, "minute": 13, "second": 26}
